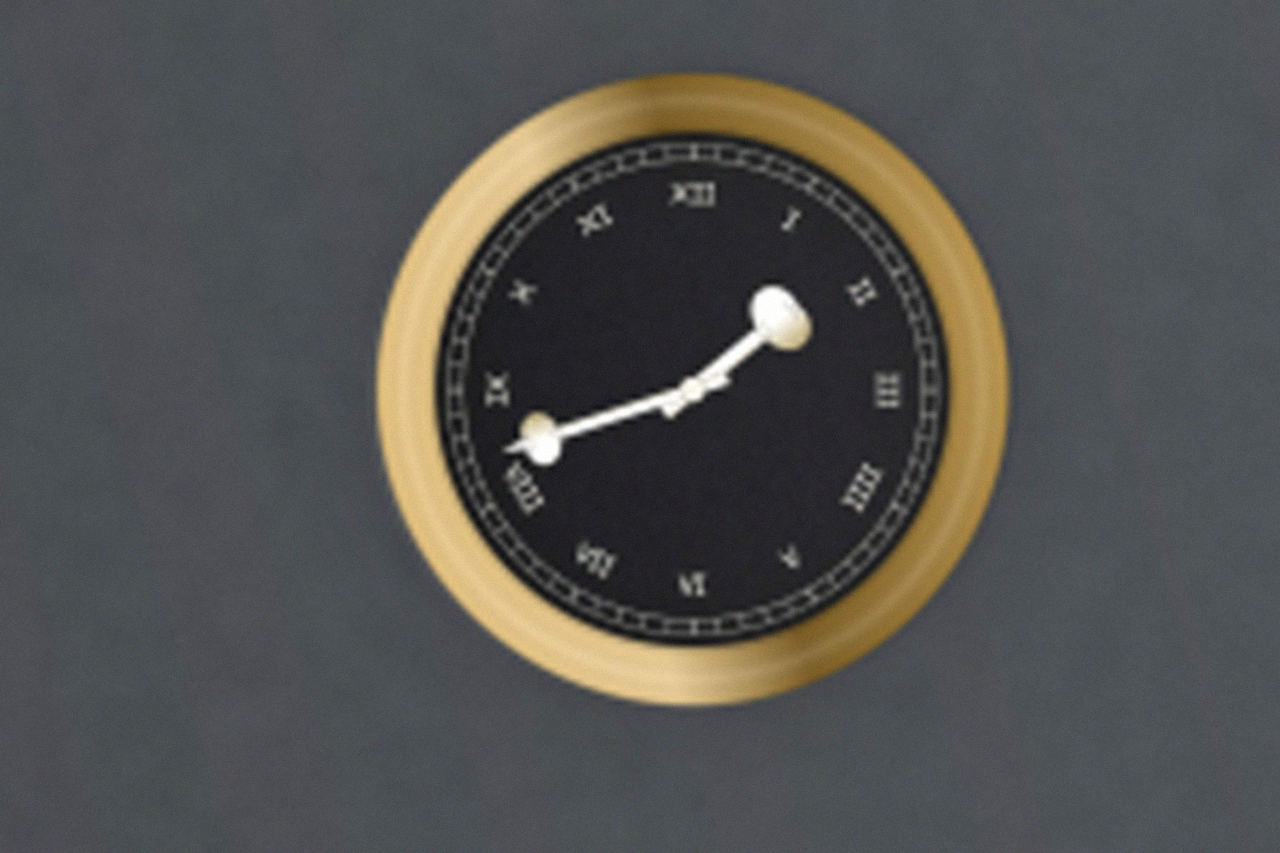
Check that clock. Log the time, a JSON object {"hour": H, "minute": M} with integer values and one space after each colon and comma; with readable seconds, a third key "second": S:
{"hour": 1, "minute": 42}
